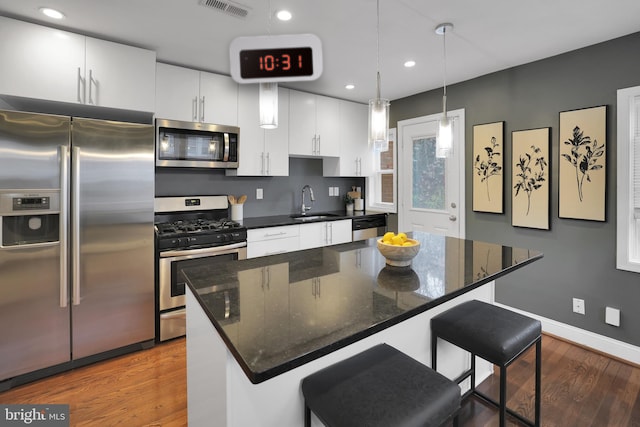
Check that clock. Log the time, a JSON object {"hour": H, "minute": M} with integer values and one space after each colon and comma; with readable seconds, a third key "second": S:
{"hour": 10, "minute": 31}
